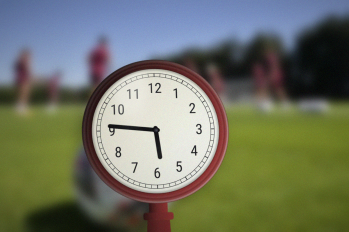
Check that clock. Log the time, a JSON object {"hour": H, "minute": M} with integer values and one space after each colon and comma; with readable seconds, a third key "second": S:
{"hour": 5, "minute": 46}
